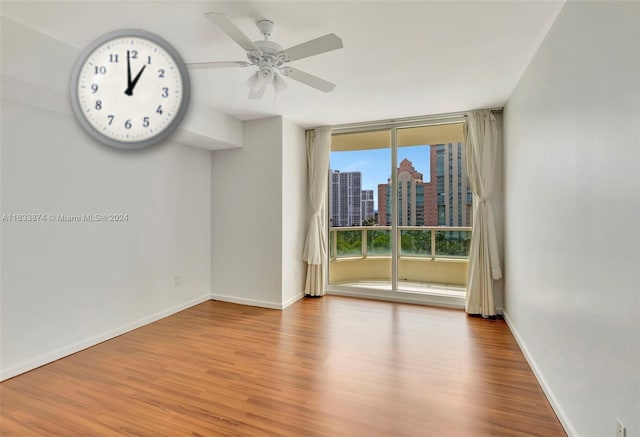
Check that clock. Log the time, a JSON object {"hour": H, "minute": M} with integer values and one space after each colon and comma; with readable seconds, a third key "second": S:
{"hour": 12, "minute": 59}
